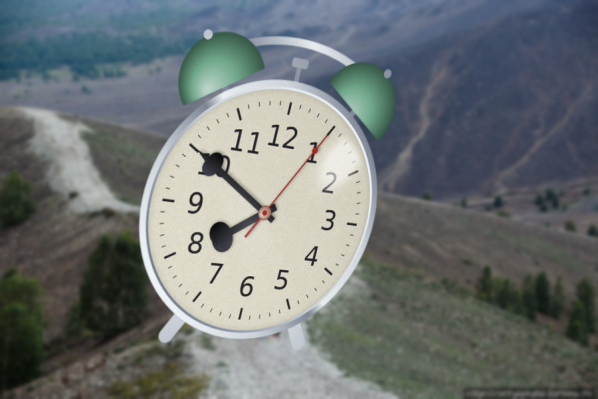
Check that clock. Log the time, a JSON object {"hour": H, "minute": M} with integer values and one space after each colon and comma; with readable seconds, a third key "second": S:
{"hour": 7, "minute": 50, "second": 5}
